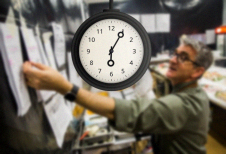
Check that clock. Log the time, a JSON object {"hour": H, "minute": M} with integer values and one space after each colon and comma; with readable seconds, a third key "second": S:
{"hour": 6, "minute": 5}
